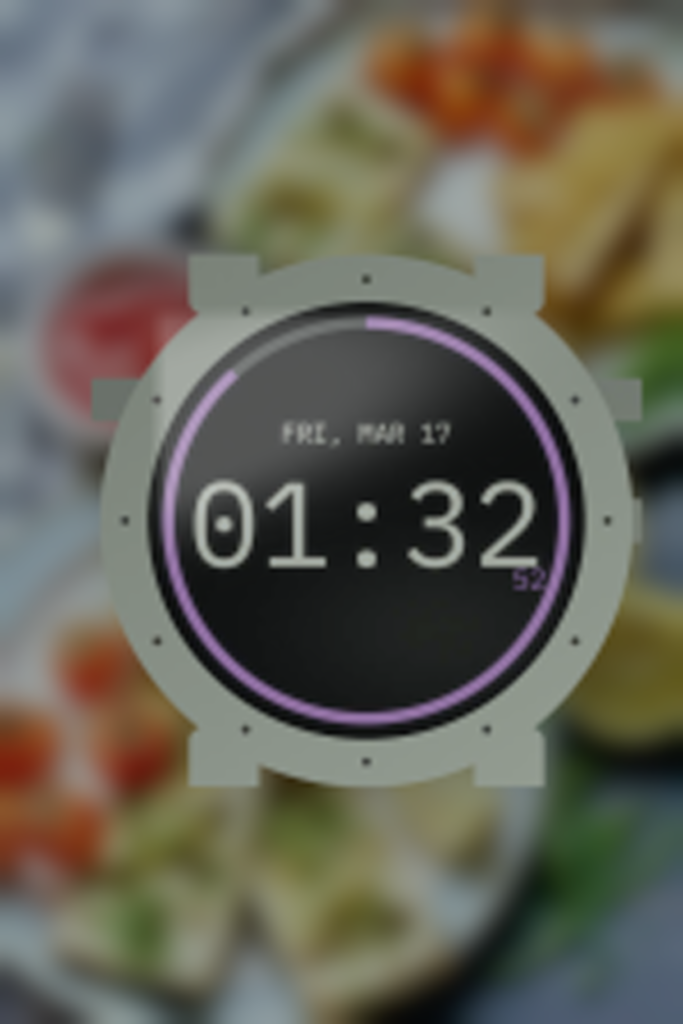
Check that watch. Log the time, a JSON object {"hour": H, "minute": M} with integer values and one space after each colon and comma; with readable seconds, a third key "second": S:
{"hour": 1, "minute": 32}
